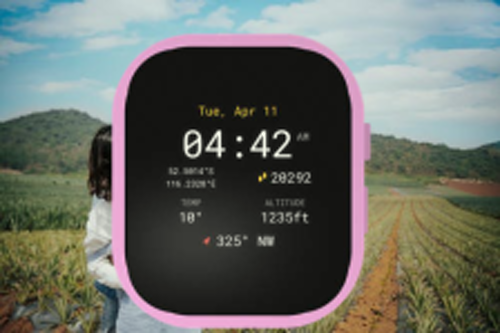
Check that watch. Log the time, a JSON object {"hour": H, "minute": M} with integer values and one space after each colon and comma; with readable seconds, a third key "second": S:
{"hour": 4, "minute": 42}
